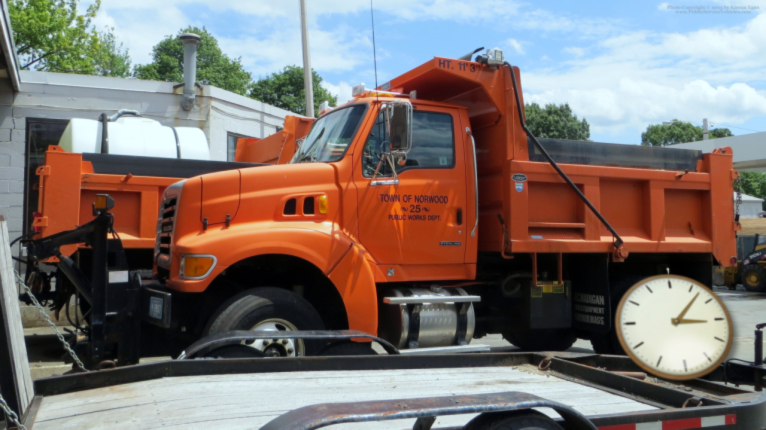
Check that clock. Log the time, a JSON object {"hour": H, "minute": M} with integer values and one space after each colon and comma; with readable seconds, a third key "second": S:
{"hour": 3, "minute": 7}
